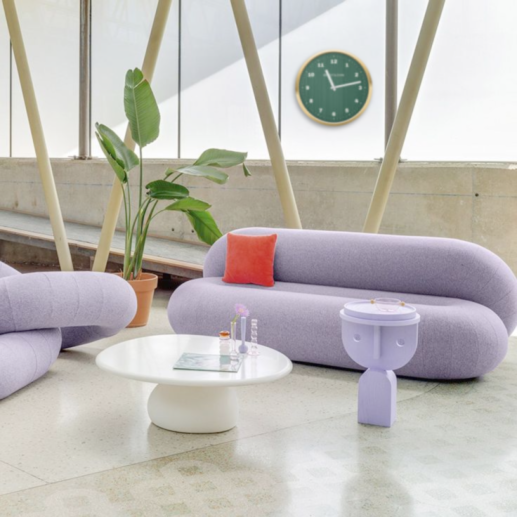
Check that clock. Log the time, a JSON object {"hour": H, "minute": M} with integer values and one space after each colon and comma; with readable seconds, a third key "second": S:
{"hour": 11, "minute": 13}
